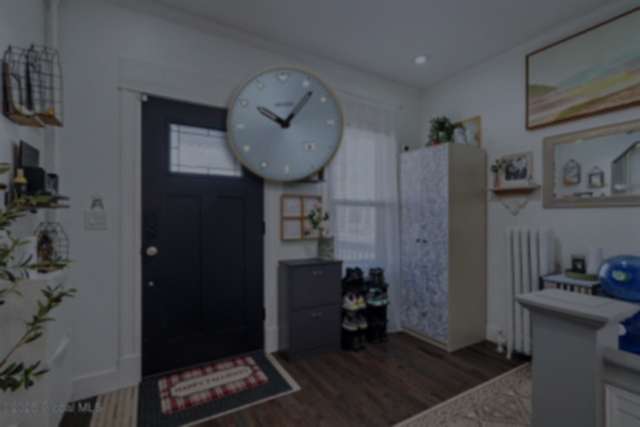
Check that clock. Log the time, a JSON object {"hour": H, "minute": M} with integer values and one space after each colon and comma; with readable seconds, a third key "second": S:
{"hour": 10, "minute": 7}
